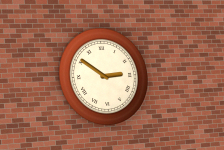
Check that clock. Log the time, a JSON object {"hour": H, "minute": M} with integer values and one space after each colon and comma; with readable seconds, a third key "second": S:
{"hour": 2, "minute": 51}
